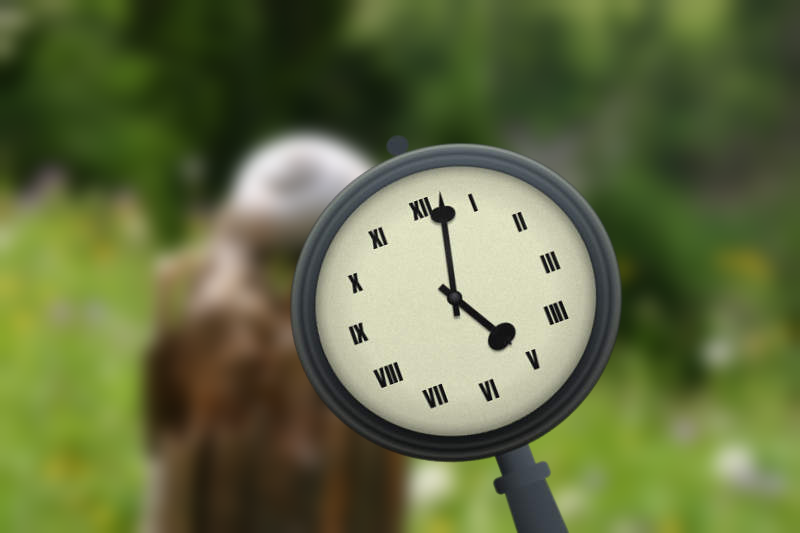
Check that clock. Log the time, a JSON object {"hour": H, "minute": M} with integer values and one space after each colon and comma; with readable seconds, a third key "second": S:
{"hour": 5, "minute": 2}
